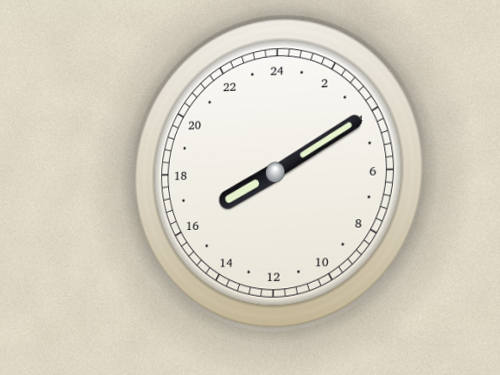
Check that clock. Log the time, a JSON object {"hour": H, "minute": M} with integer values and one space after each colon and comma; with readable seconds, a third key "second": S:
{"hour": 16, "minute": 10}
